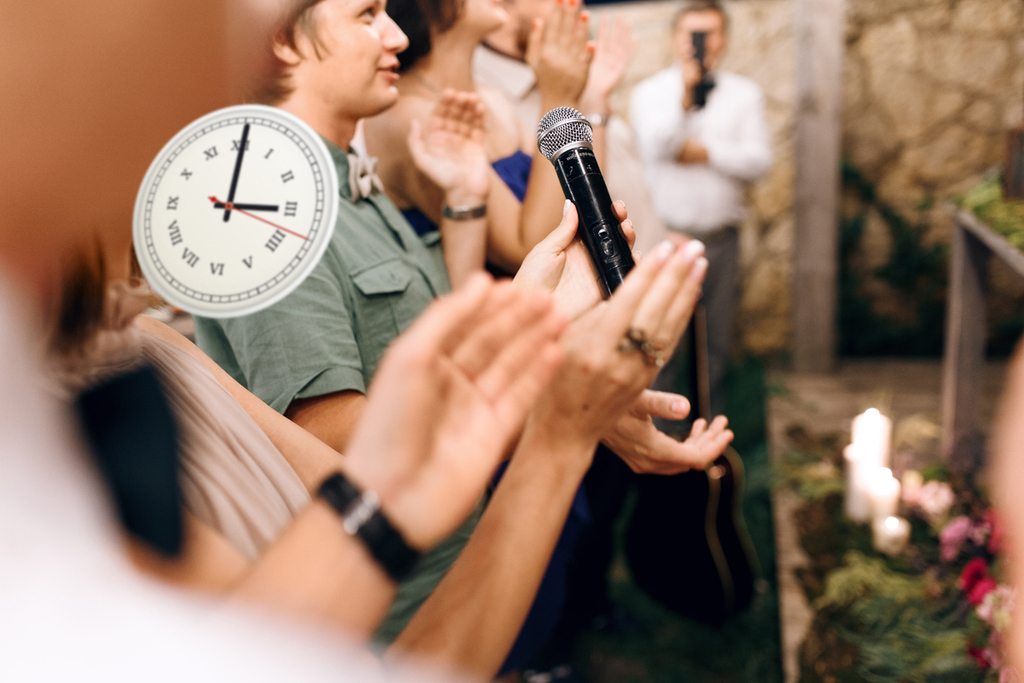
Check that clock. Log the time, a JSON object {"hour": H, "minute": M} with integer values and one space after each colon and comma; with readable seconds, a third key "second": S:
{"hour": 3, "minute": 0, "second": 18}
